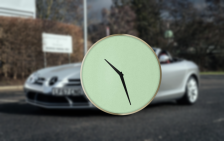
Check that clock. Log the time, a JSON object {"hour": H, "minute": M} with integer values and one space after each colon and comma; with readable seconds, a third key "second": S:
{"hour": 10, "minute": 27}
